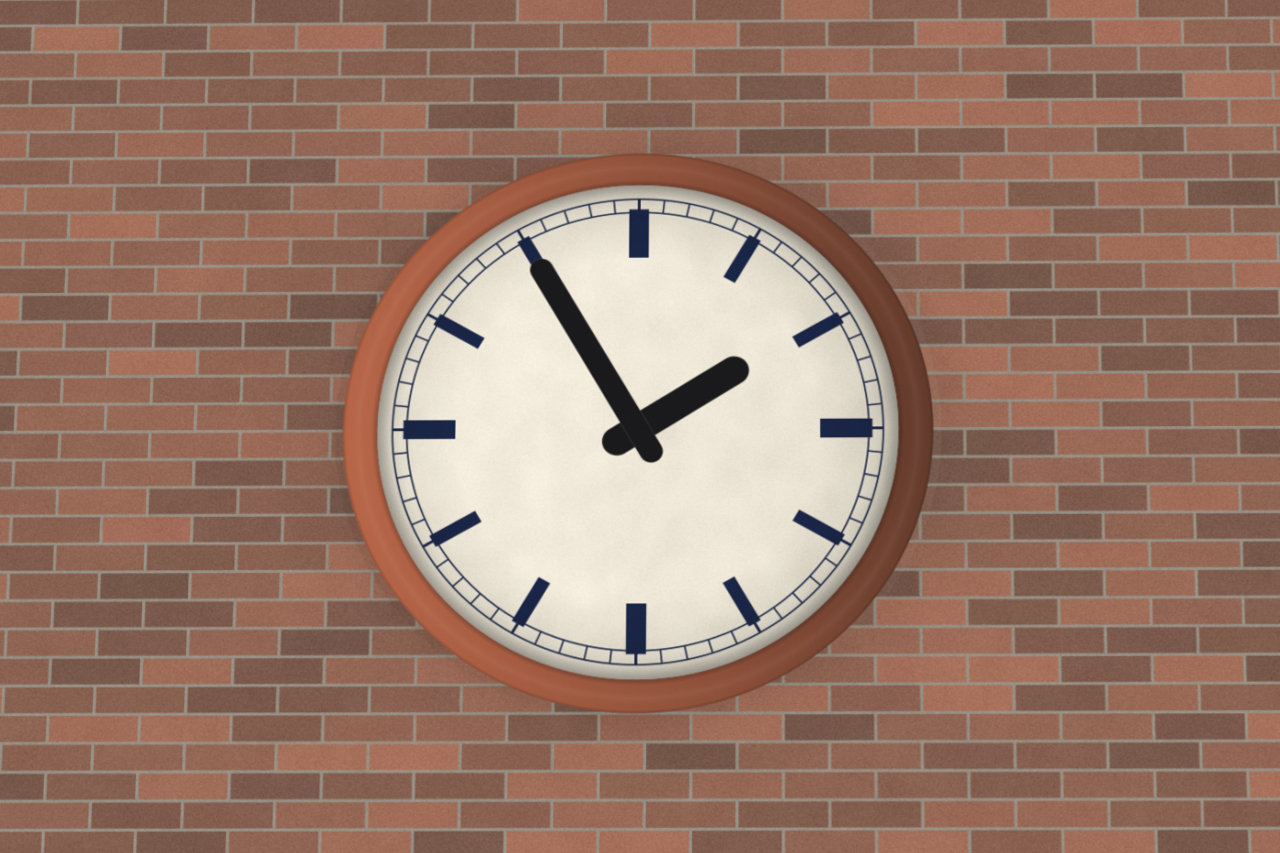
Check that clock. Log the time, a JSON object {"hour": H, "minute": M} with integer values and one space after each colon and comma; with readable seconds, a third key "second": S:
{"hour": 1, "minute": 55}
